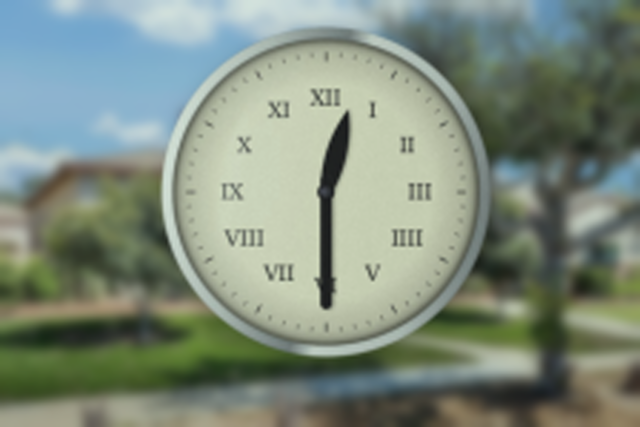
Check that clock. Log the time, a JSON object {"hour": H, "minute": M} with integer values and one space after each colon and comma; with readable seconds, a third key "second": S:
{"hour": 12, "minute": 30}
